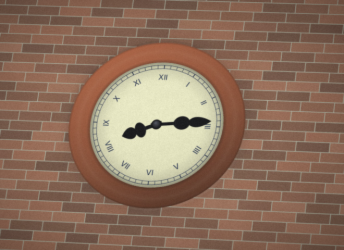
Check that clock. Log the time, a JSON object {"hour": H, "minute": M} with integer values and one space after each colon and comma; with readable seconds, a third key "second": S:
{"hour": 8, "minute": 14}
